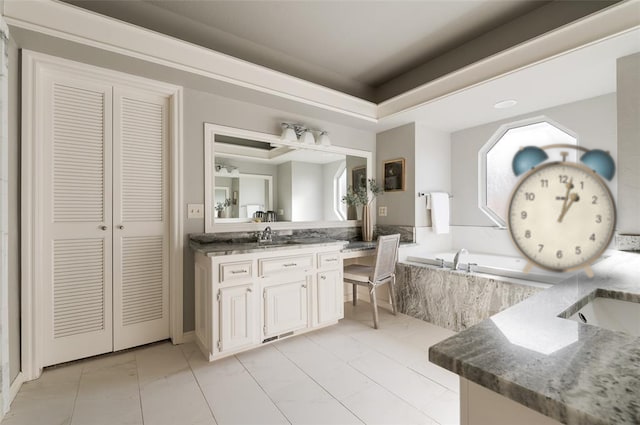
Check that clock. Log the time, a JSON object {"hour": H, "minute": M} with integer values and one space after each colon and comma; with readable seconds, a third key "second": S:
{"hour": 1, "minute": 2}
